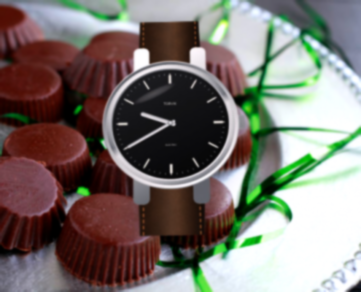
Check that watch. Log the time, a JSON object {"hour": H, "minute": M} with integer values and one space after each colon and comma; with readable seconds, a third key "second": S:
{"hour": 9, "minute": 40}
